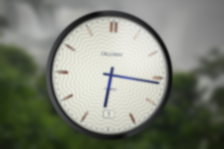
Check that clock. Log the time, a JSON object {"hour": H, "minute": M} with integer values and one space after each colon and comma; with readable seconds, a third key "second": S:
{"hour": 6, "minute": 16}
